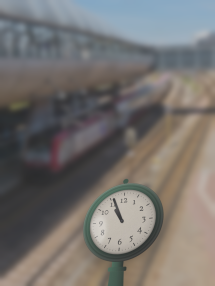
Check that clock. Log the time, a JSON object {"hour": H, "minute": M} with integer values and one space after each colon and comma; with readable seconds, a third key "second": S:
{"hour": 10, "minute": 56}
